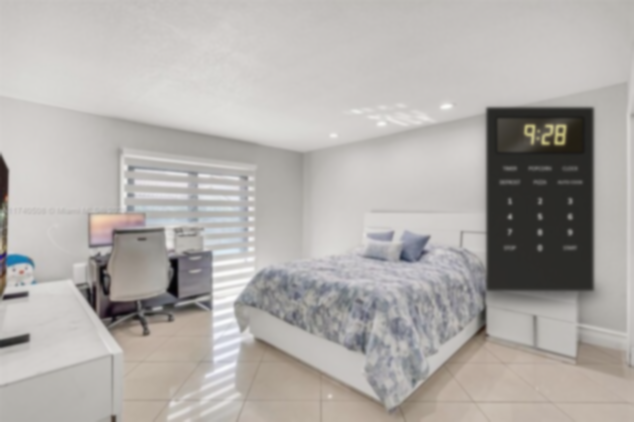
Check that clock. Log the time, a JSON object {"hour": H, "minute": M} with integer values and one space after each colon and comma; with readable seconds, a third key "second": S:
{"hour": 9, "minute": 28}
